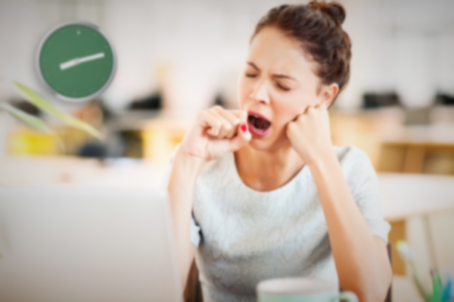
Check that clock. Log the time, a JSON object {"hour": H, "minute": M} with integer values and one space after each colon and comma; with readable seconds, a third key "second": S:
{"hour": 8, "minute": 12}
